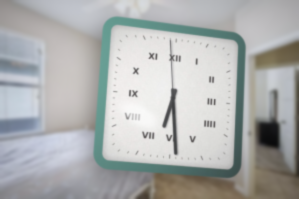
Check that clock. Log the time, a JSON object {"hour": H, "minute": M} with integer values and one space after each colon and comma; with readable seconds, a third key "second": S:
{"hour": 6, "minute": 28, "second": 59}
